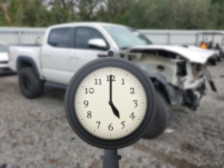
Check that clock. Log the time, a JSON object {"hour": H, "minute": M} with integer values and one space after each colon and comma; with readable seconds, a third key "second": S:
{"hour": 5, "minute": 0}
